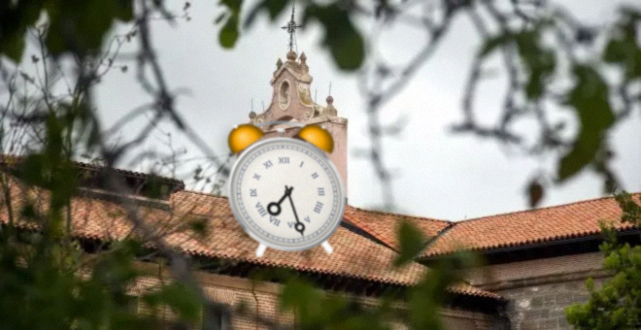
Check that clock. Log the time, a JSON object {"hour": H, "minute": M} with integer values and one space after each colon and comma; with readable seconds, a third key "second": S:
{"hour": 7, "minute": 28}
